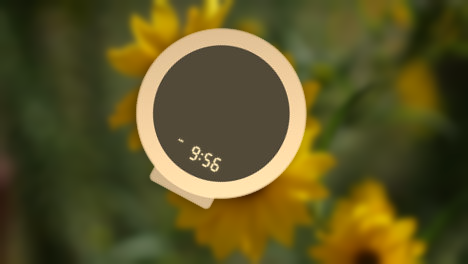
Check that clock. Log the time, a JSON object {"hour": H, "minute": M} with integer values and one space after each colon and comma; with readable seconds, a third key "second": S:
{"hour": 9, "minute": 56}
